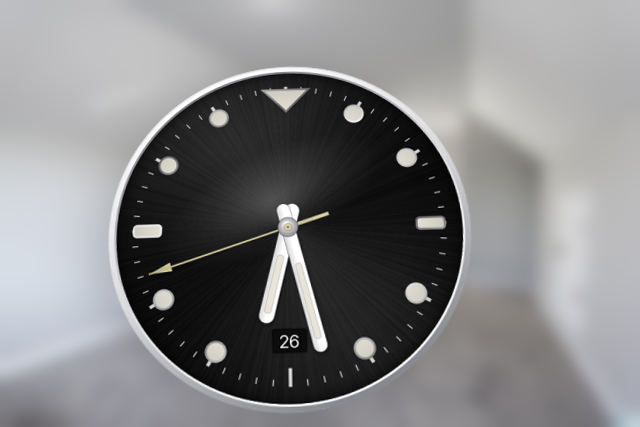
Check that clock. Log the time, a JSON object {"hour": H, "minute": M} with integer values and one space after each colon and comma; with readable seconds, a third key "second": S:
{"hour": 6, "minute": 27, "second": 42}
